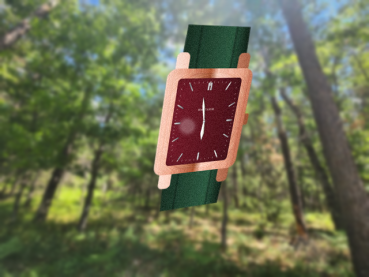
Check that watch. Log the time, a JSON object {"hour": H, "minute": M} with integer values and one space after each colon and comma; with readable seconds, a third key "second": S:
{"hour": 5, "minute": 58}
